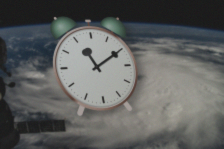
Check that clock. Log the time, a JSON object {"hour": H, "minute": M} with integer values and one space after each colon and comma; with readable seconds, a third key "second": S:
{"hour": 11, "minute": 10}
